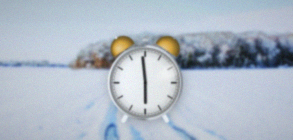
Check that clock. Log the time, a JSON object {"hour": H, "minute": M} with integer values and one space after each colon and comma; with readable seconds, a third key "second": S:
{"hour": 5, "minute": 59}
